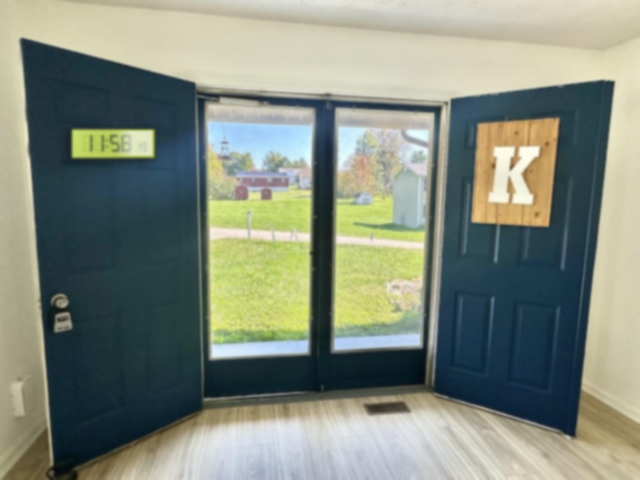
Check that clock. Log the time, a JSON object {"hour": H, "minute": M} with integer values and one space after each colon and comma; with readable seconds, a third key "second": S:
{"hour": 11, "minute": 58}
